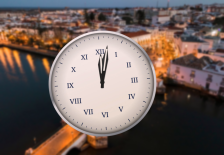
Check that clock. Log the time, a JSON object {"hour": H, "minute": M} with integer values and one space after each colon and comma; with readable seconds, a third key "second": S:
{"hour": 12, "minute": 2}
